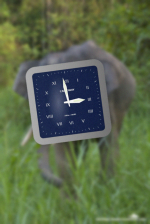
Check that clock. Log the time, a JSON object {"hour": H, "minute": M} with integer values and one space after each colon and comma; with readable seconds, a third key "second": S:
{"hour": 2, "minute": 59}
